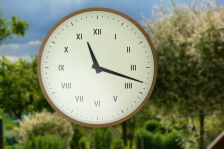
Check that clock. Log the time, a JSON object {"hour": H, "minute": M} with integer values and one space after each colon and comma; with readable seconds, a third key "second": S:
{"hour": 11, "minute": 18}
